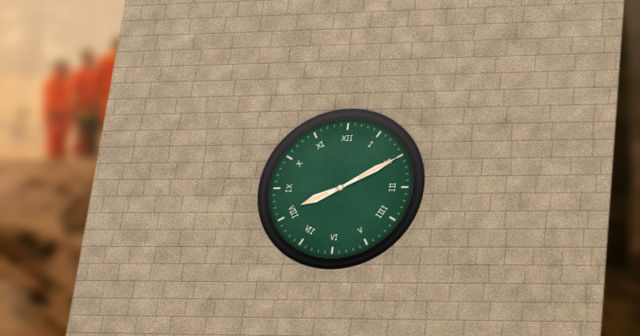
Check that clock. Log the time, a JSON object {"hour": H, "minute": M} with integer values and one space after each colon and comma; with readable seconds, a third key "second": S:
{"hour": 8, "minute": 10}
